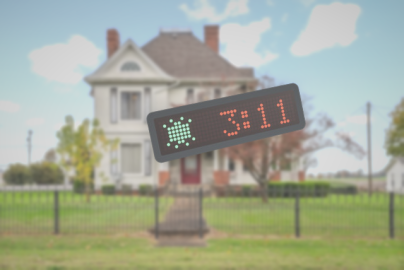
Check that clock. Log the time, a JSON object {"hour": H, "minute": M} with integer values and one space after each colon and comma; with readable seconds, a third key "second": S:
{"hour": 3, "minute": 11}
